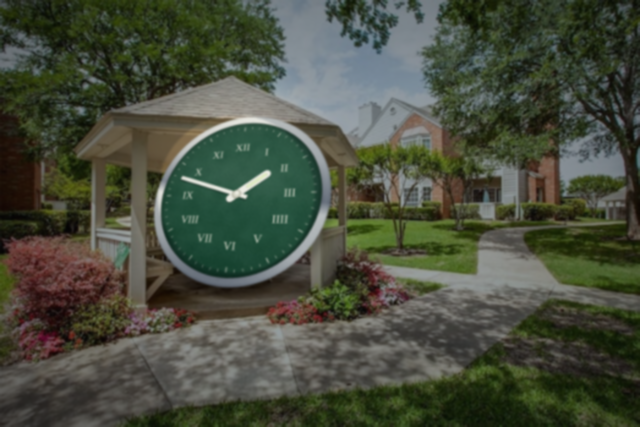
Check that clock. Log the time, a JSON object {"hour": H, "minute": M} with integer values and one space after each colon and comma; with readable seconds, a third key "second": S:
{"hour": 1, "minute": 48}
